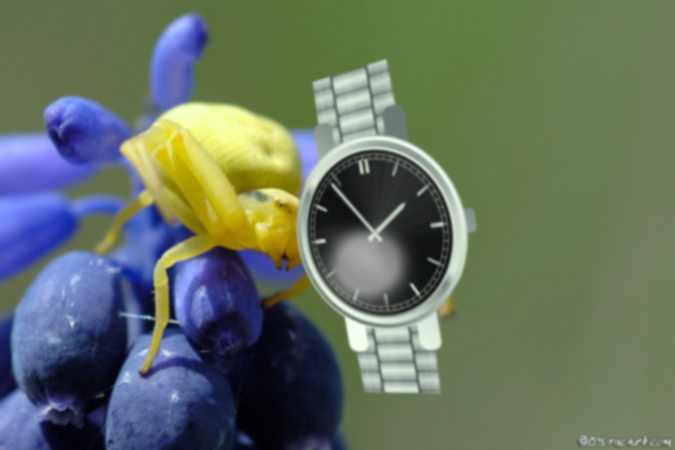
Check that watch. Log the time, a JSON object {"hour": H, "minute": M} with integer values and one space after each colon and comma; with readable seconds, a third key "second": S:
{"hour": 1, "minute": 54}
